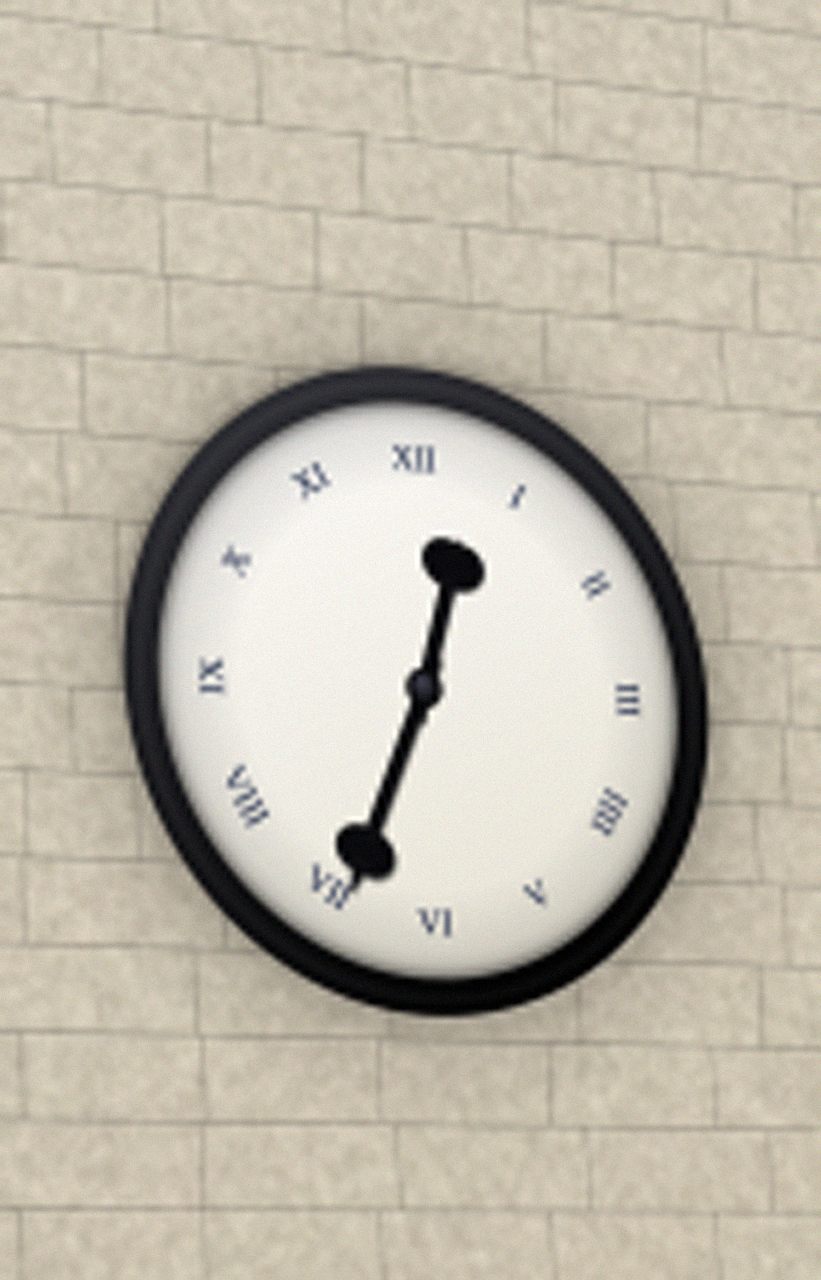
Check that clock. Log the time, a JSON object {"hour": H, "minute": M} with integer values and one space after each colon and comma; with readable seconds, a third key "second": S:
{"hour": 12, "minute": 34}
